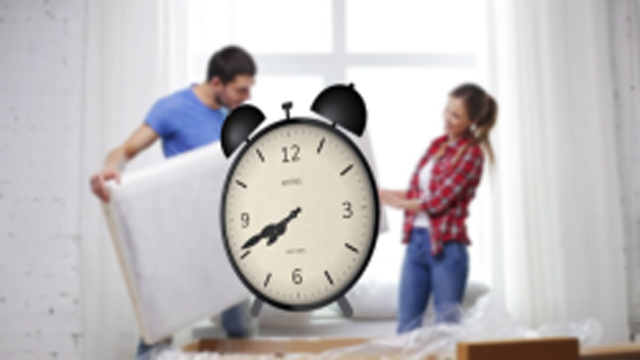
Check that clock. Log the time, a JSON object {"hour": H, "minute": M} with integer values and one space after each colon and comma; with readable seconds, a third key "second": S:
{"hour": 7, "minute": 41}
